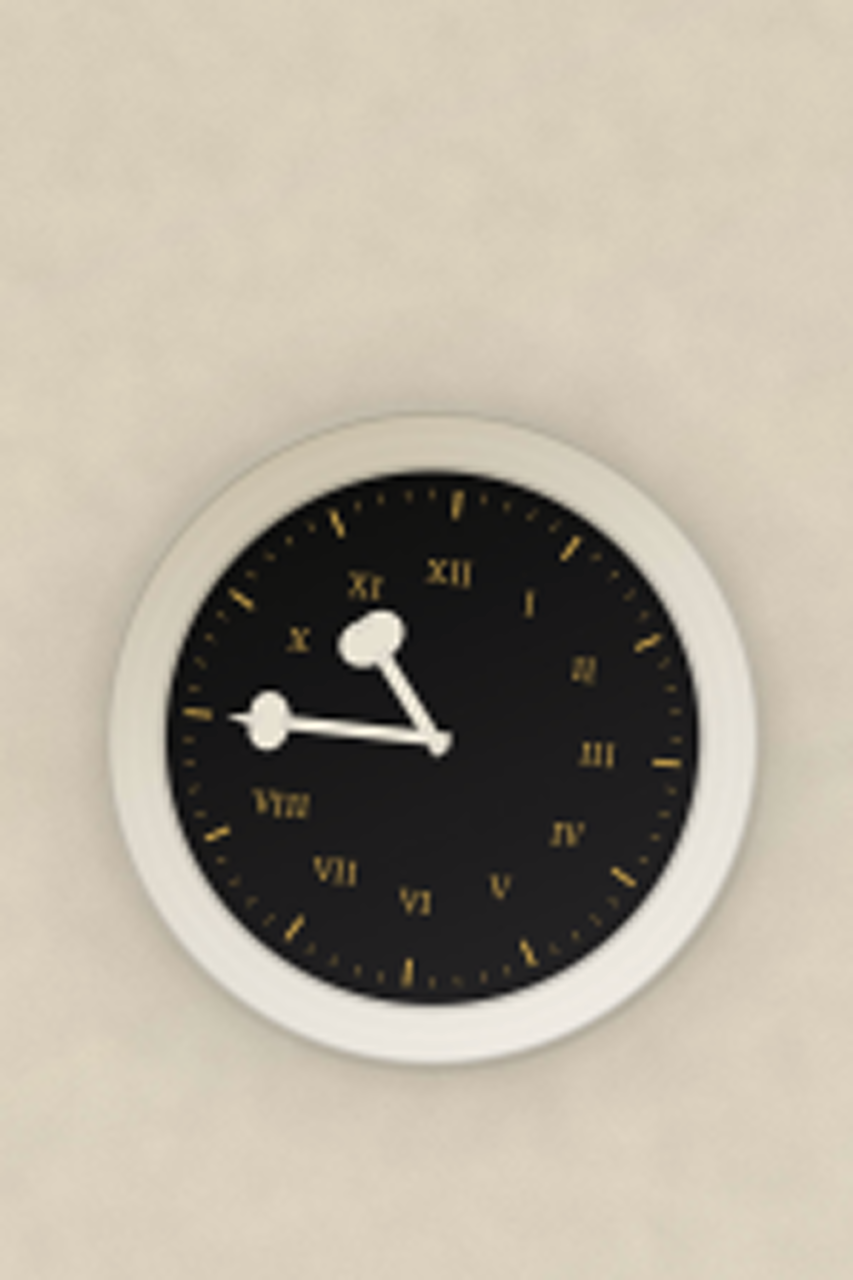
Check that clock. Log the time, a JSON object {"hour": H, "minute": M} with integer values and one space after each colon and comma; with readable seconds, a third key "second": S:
{"hour": 10, "minute": 45}
